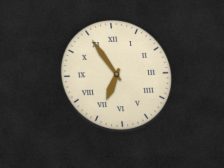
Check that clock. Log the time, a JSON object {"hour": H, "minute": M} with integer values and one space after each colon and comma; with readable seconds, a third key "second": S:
{"hour": 6, "minute": 55}
